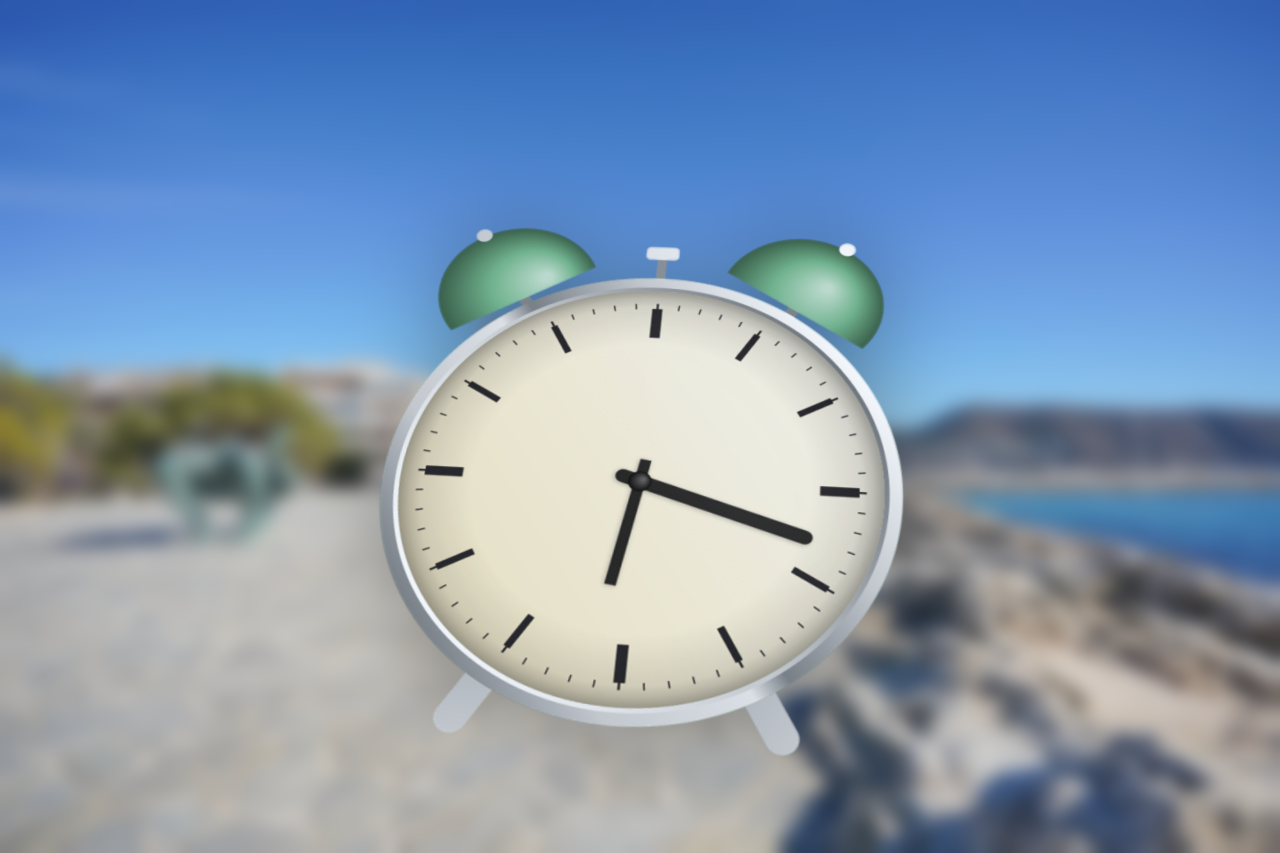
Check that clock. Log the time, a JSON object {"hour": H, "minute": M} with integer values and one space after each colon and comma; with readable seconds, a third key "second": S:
{"hour": 6, "minute": 18}
